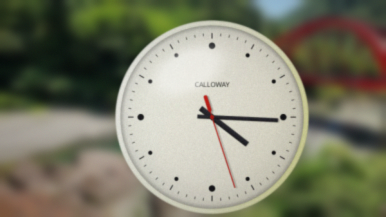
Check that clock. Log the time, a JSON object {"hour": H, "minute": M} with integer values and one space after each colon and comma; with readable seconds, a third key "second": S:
{"hour": 4, "minute": 15, "second": 27}
